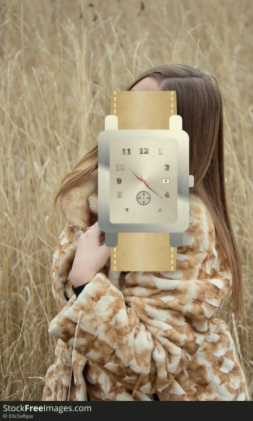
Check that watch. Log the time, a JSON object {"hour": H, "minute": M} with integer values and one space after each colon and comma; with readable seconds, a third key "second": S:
{"hour": 10, "minute": 22}
